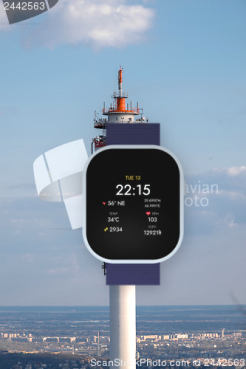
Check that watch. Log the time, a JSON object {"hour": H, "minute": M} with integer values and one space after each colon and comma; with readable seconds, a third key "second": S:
{"hour": 22, "minute": 15}
